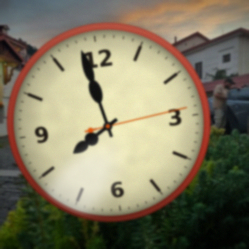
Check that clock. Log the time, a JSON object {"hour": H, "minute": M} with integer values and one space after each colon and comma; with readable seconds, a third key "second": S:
{"hour": 7, "minute": 58, "second": 14}
